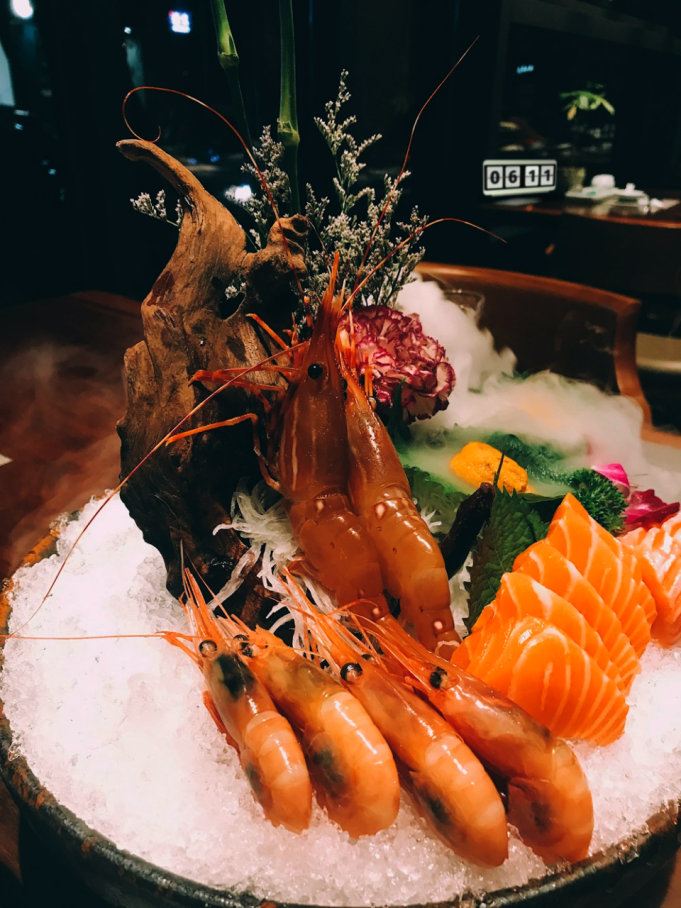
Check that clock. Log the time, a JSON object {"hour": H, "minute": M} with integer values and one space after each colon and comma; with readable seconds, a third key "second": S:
{"hour": 6, "minute": 11}
